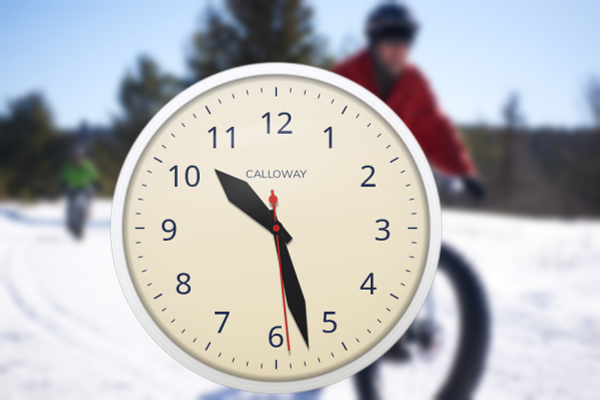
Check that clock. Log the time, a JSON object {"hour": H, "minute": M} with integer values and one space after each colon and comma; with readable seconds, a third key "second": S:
{"hour": 10, "minute": 27, "second": 29}
